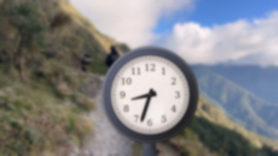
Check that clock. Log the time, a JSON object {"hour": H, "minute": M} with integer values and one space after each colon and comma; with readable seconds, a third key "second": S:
{"hour": 8, "minute": 33}
